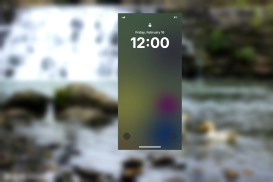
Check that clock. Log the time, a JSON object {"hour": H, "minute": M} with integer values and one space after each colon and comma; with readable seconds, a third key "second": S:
{"hour": 12, "minute": 0}
